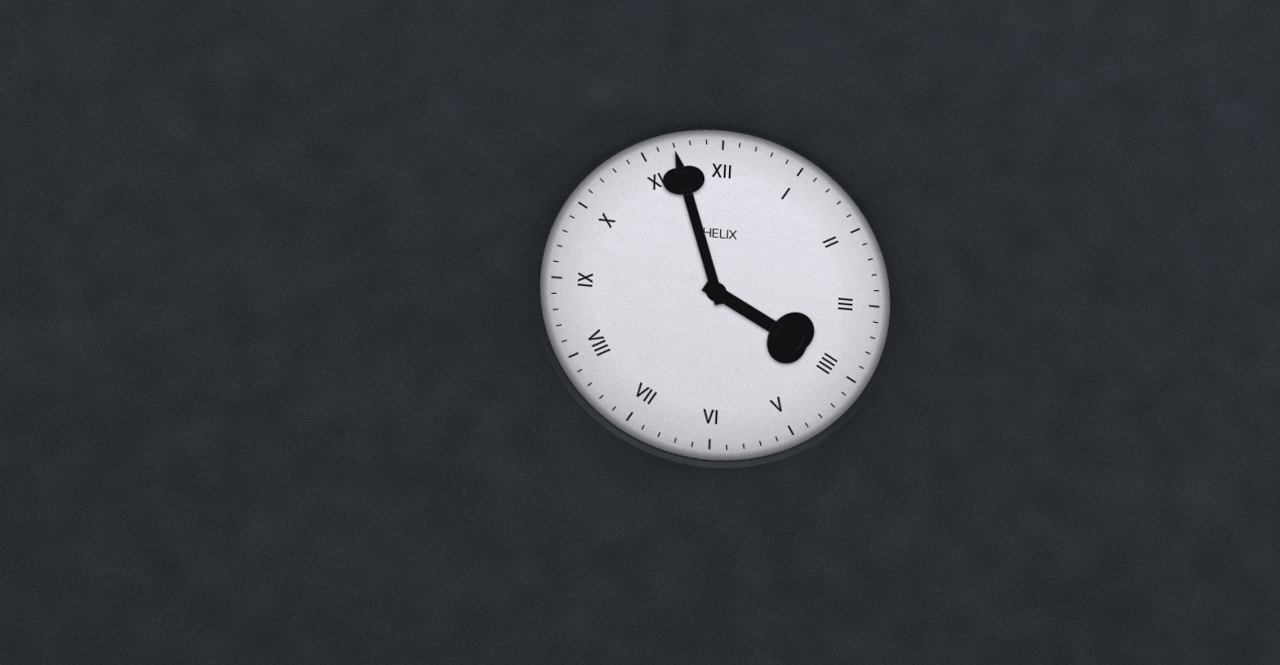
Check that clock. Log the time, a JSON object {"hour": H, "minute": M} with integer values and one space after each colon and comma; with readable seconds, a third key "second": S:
{"hour": 3, "minute": 57}
